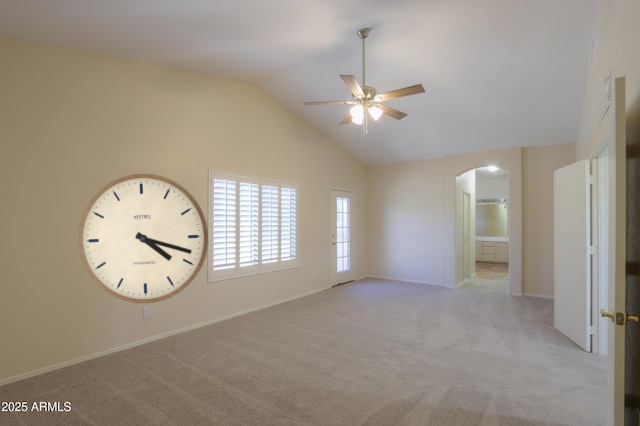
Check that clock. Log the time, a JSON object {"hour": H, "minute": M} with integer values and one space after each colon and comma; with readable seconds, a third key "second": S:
{"hour": 4, "minute": 18}
